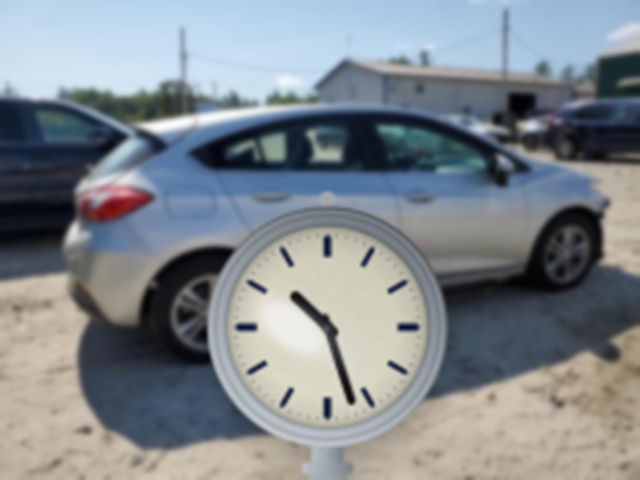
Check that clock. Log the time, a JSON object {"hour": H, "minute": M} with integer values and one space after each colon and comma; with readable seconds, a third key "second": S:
{"hour": 10, "minute": 27}
